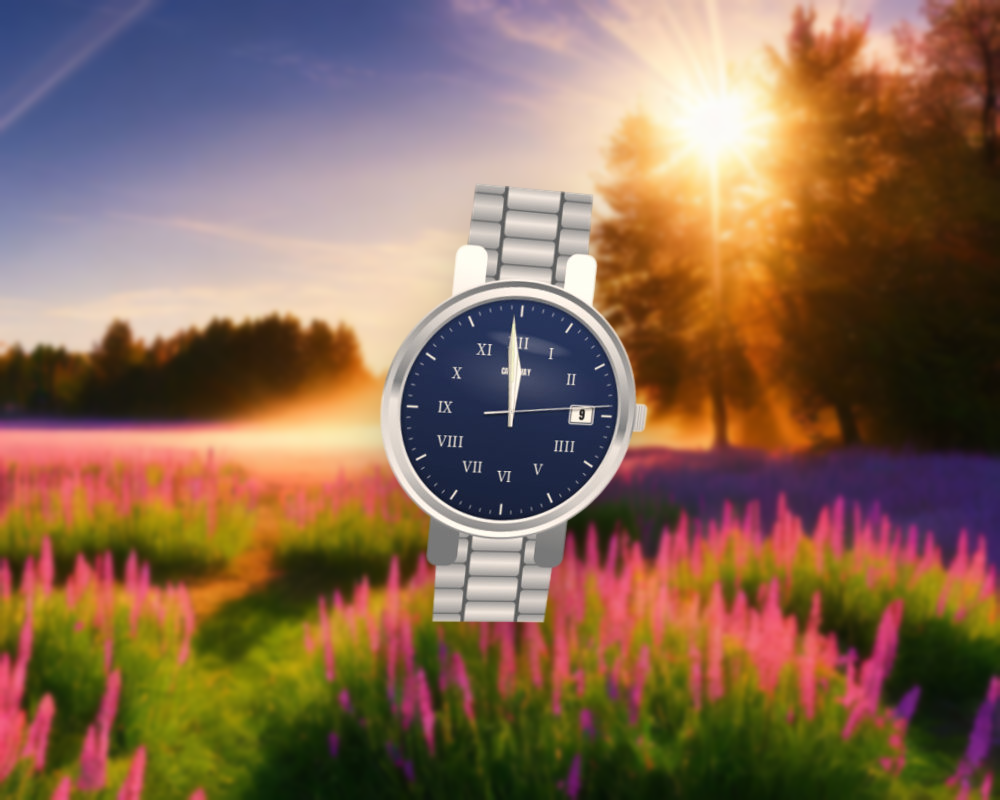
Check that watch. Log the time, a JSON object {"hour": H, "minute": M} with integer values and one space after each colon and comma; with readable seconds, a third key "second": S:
{"hour": 11, "minute": 59, "second": 14}
